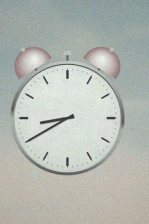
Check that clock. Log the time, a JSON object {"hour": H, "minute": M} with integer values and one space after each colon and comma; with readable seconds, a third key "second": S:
{"hour": 8, "minute": 40}
